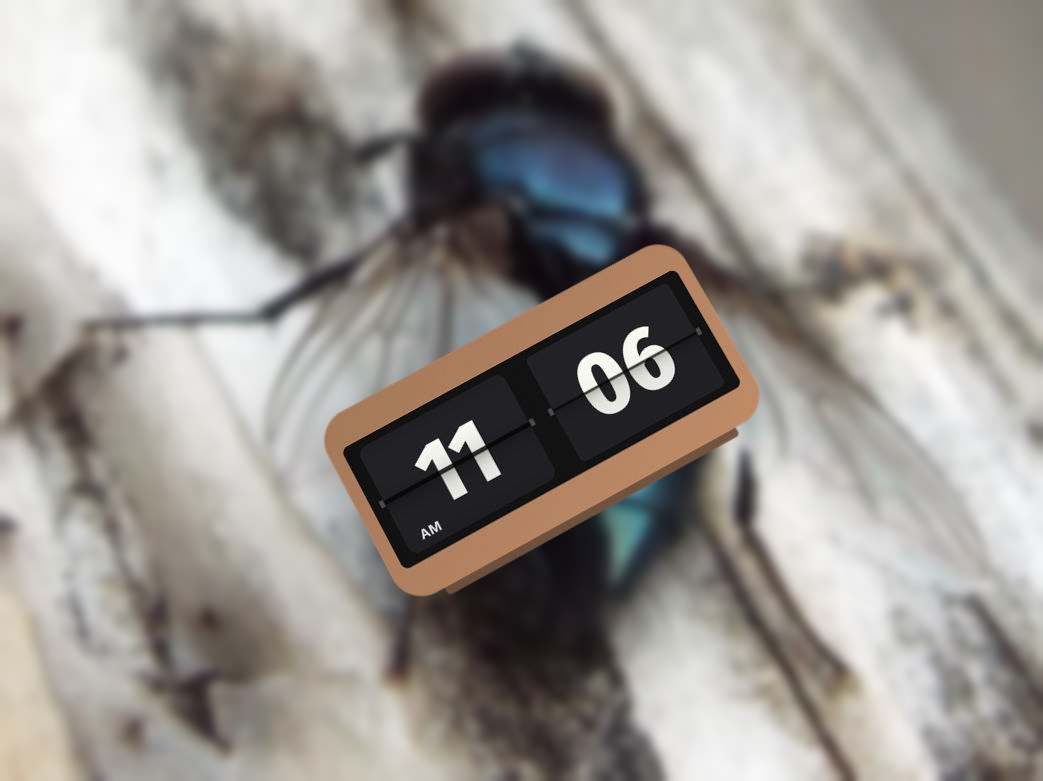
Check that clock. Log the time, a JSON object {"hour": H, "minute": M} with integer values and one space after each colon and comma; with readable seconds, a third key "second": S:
{"hour": 11, "minute": 6}
